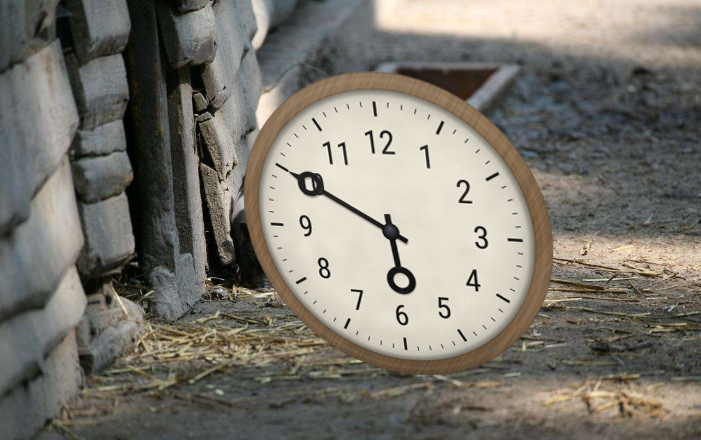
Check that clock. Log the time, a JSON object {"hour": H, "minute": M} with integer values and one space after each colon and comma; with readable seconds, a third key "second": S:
{"hour": 5, "minute": 50}
